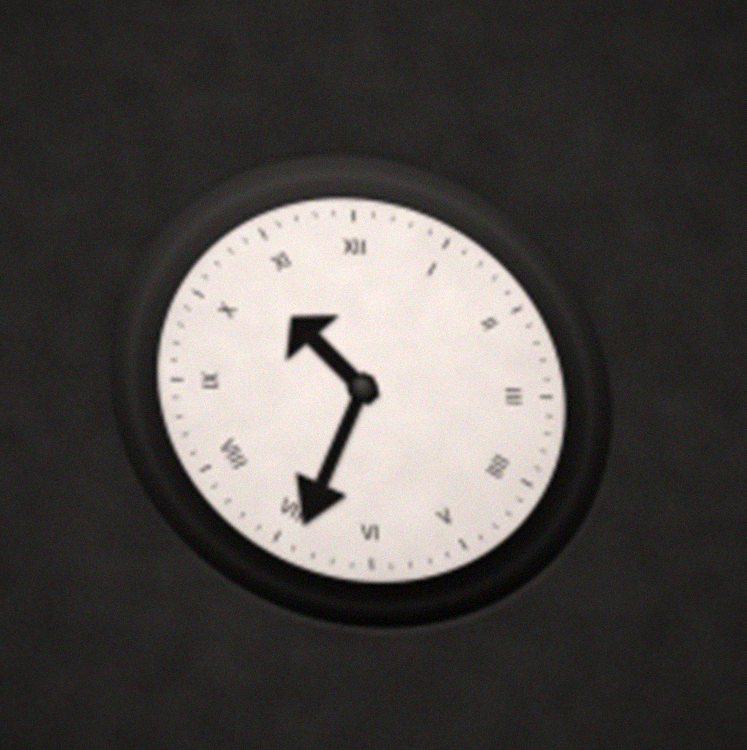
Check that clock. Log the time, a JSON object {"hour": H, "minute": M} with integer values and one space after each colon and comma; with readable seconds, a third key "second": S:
{"hour": 10, "minute": 34}
